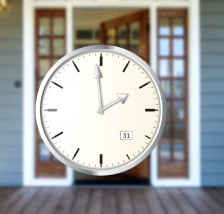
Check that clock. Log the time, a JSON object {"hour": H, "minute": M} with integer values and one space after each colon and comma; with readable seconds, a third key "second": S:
{"hour": 1, "minute": 59}
